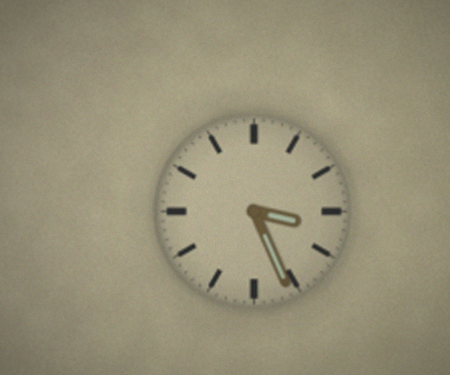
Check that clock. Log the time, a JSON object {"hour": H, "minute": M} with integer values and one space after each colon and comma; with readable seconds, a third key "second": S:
{"hour": 3, "minute": 26}
